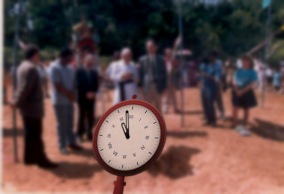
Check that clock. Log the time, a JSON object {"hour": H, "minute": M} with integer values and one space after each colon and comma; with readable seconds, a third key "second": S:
{"hour": 10, "minute": 58}
